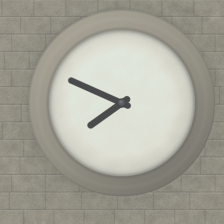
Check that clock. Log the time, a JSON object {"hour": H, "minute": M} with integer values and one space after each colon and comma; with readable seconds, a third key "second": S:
{"hour": 7, "minute": 49}
